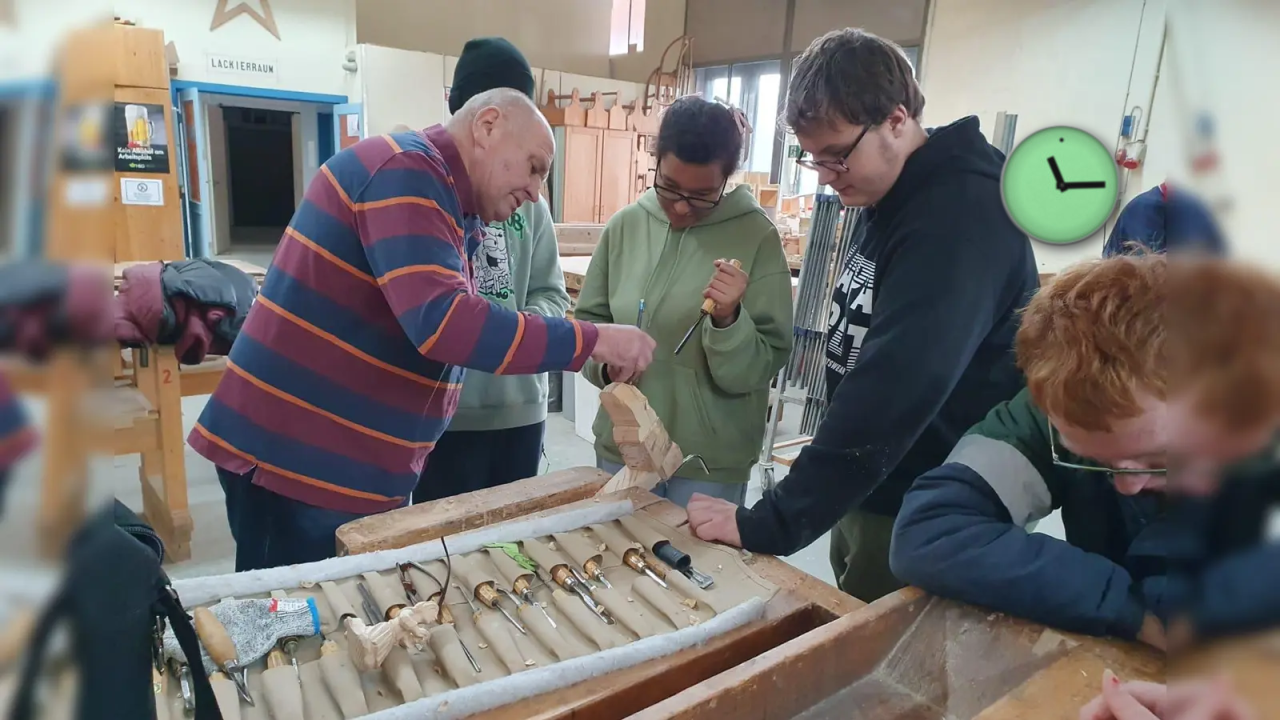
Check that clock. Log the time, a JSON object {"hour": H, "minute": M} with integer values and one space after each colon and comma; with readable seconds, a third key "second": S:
{"hour": 11, "minute": 15}
